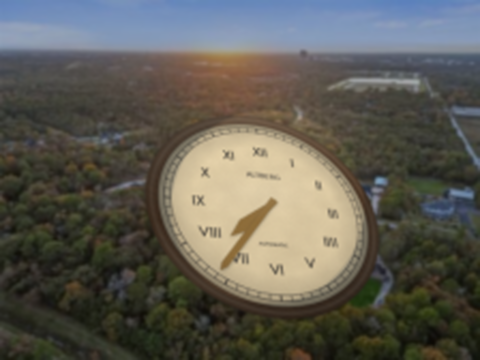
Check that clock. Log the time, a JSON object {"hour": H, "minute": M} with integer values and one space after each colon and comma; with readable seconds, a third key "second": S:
{"hour": 7, "minute": 36}
